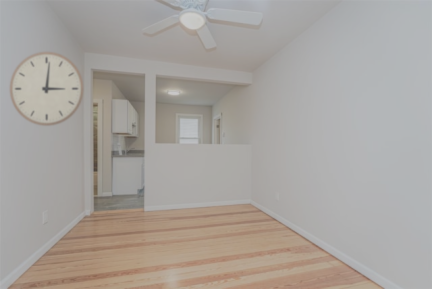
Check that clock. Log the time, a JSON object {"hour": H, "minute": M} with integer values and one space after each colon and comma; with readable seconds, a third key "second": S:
{"hour": 3, "minute": 1}
